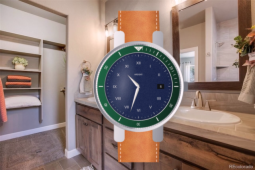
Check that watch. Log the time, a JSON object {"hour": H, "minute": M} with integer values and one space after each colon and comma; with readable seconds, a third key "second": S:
{"hour": 10, "minute": 33}
